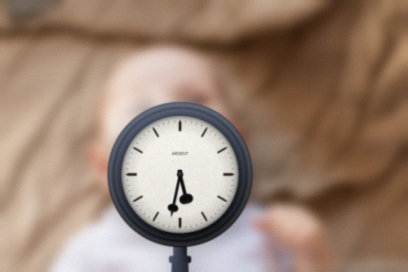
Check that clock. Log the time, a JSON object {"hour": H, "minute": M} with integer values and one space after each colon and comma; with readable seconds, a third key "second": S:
{"hour": 5, "minute": 32}
